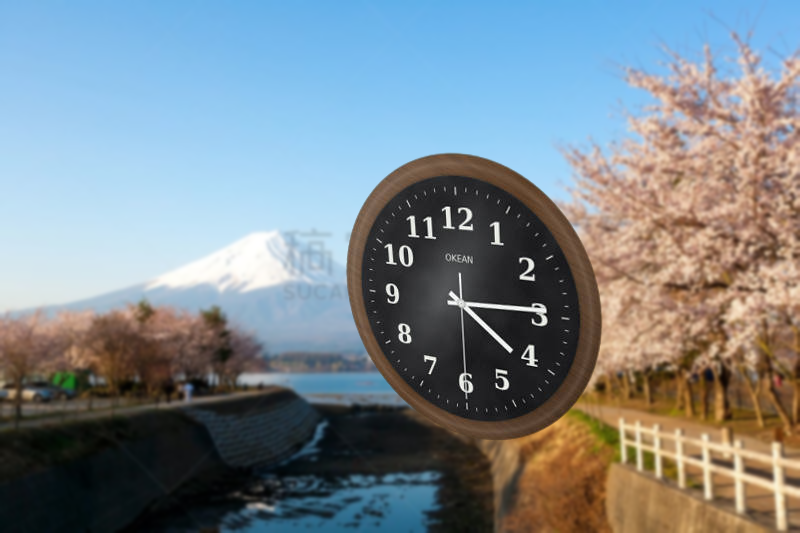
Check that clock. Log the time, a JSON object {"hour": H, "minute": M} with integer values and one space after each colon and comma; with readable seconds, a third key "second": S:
{"hour": 4, "minute": 14, "second": 30}
